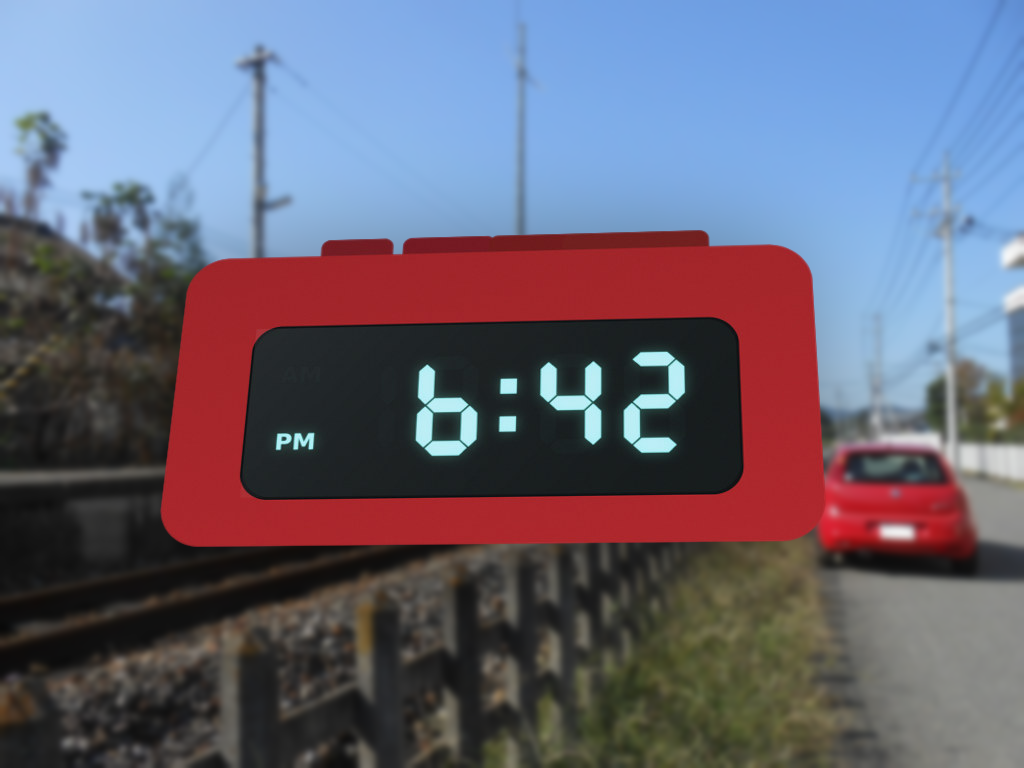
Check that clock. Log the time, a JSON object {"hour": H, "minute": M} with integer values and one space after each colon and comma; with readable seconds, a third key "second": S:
{"hour": 6, "minute": 42}
